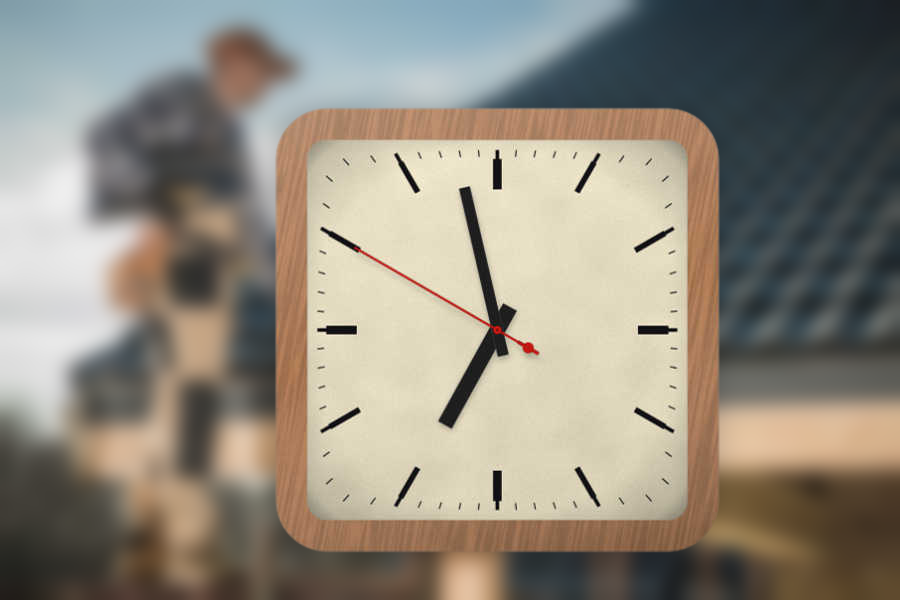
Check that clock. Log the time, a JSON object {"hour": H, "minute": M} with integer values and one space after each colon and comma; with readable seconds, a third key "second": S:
{"hour": 6, "minute": 57, "second": 50}
